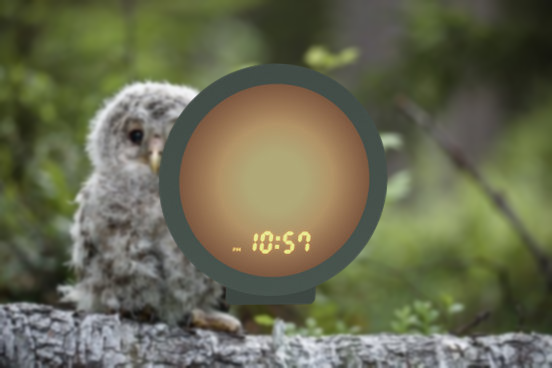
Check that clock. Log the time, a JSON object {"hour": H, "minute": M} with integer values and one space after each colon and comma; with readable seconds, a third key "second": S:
{"hour": 10, "minute": 57}
